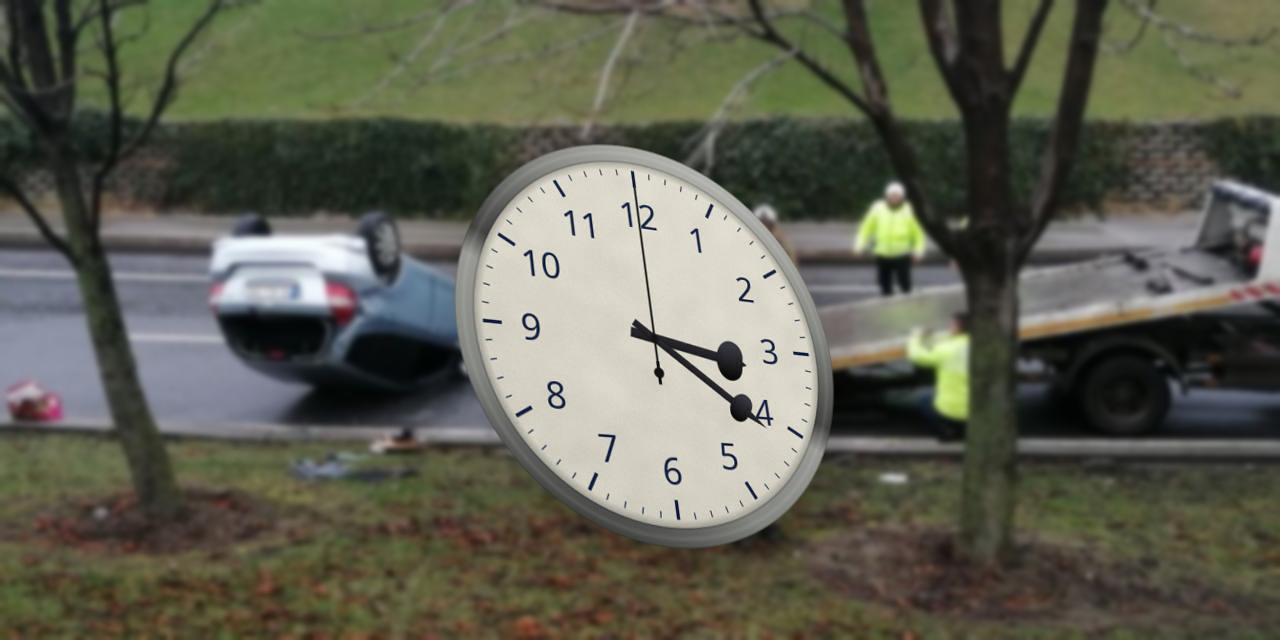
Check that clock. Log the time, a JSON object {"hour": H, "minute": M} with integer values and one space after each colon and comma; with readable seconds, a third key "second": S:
{"hour": 3, "minute": 21, "second": 0}
